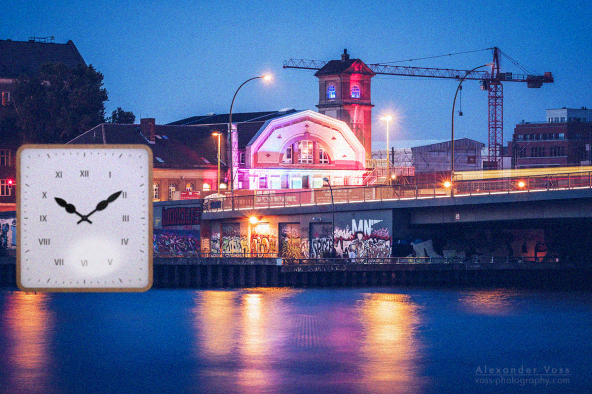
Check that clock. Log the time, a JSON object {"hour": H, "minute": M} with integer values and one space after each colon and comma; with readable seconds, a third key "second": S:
{"hour": 10, "minute": 9}
